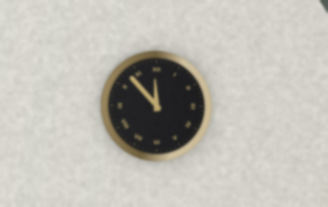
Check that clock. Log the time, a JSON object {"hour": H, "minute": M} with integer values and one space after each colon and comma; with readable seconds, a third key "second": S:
{"hour": 11, "minute": 53}
